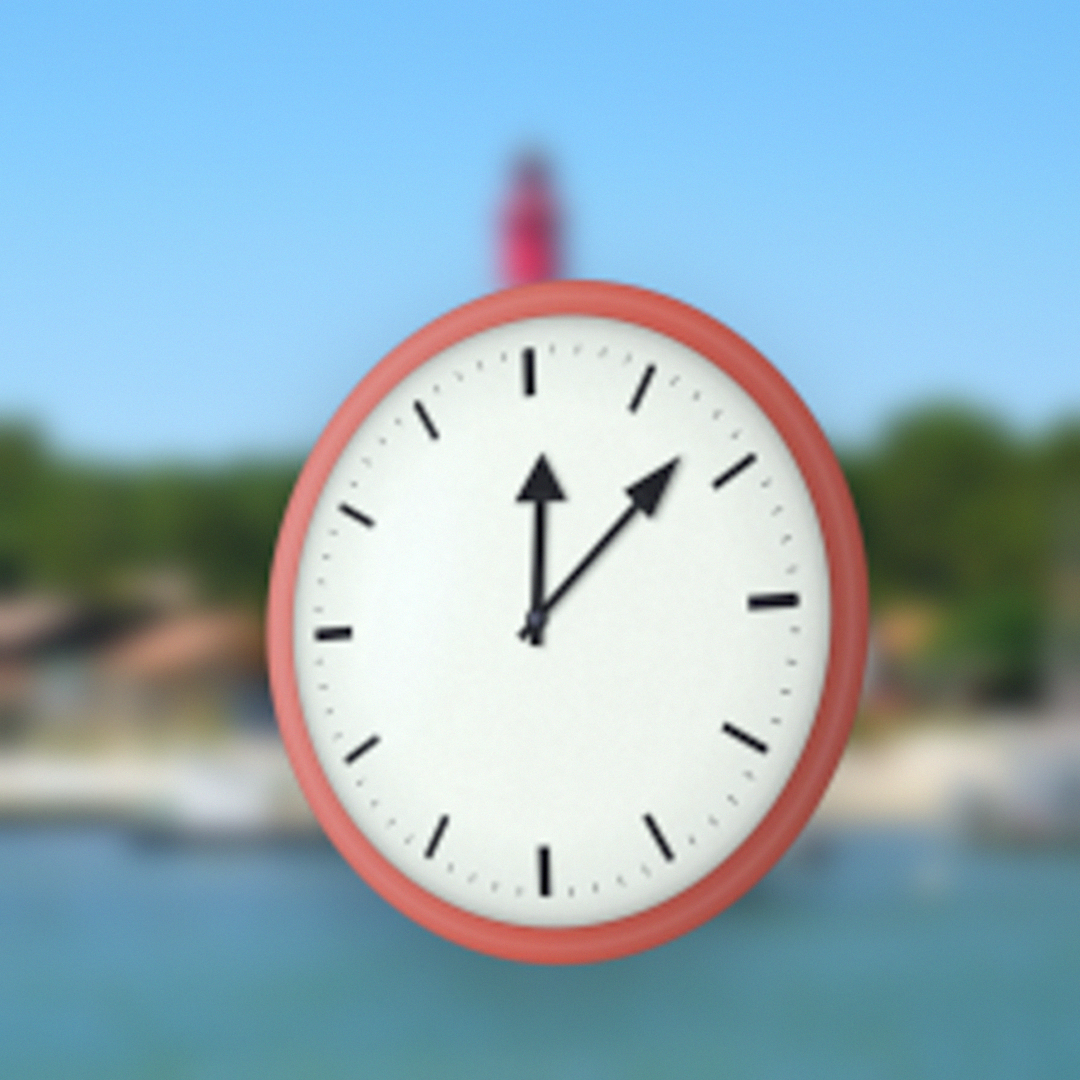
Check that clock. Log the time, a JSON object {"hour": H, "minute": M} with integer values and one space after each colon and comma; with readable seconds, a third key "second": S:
{"hour": 12, "minute": 8}
